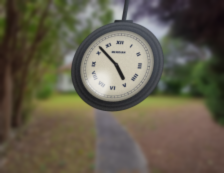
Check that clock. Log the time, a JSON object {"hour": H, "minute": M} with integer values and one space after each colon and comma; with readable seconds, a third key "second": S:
{"hour": 4, "minute": 52}
